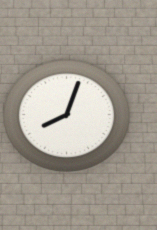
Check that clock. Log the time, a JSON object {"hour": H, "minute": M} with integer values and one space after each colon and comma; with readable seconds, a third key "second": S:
{"hour": 8, "minute": 3}
